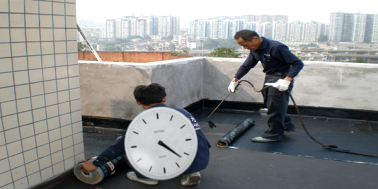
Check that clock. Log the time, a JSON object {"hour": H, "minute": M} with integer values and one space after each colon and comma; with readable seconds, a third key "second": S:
{"hour": 4, "minute": 22}
